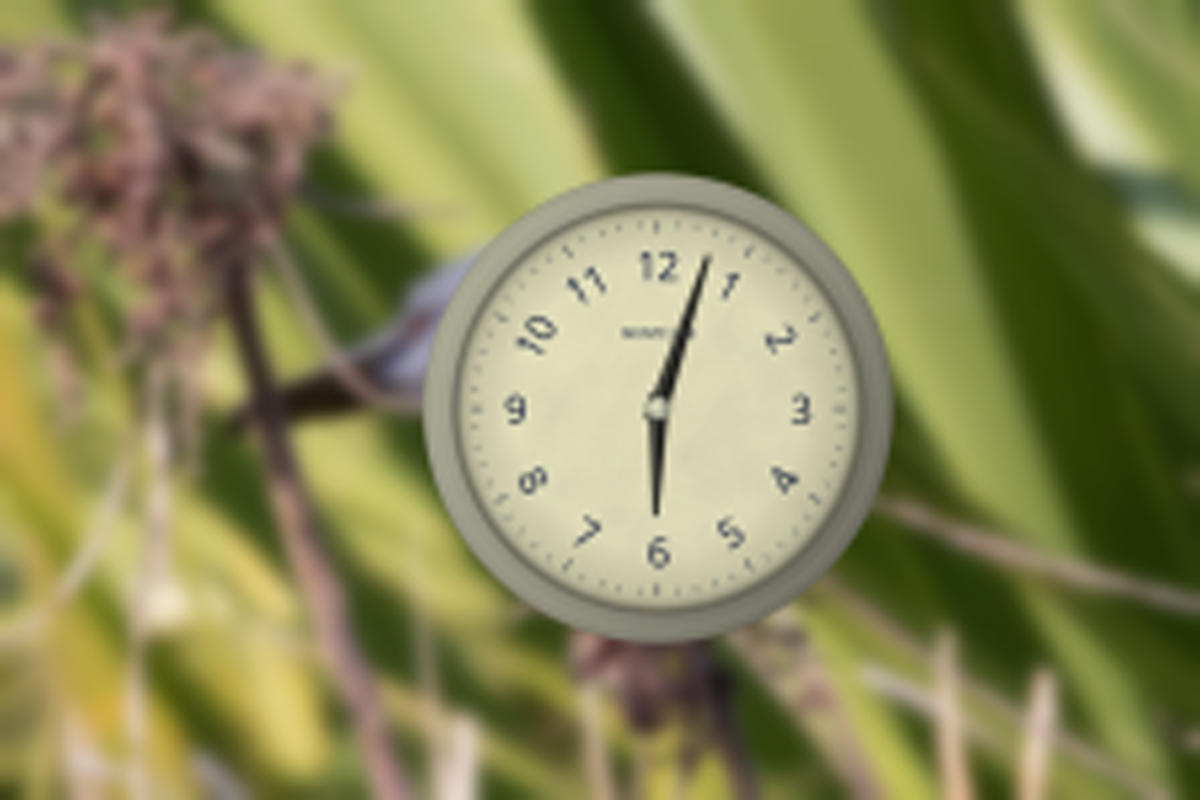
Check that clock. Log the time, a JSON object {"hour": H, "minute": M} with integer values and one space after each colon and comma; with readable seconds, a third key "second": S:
{"hour": 6, "minute": 3}
